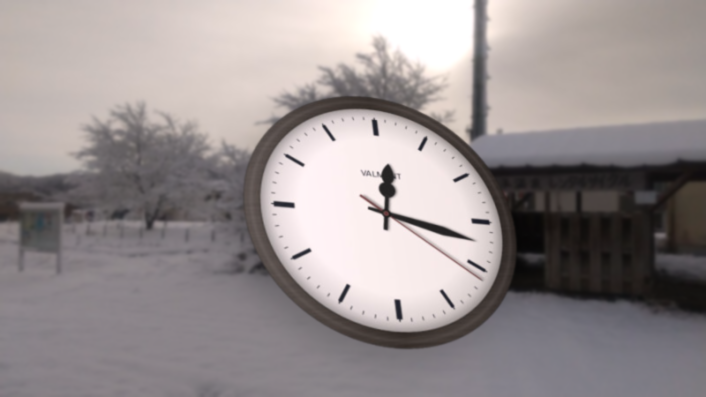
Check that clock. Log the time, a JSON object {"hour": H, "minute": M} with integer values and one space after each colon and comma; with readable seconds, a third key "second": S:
{"hour": 12, "minute": 17, "second": 21}
